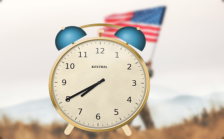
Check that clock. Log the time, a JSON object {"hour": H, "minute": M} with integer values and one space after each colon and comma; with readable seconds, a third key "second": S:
{"hour": 7, "minute": 40}
